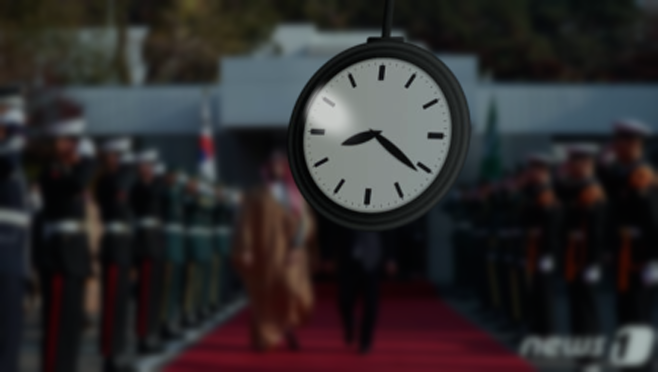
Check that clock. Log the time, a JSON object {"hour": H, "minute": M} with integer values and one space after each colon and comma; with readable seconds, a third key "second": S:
{"hour": 8, "minute": 21}
